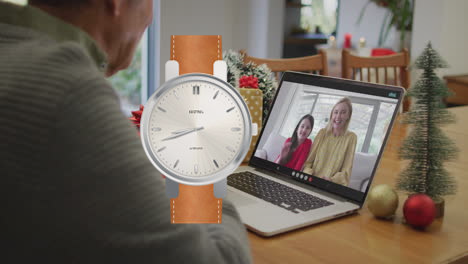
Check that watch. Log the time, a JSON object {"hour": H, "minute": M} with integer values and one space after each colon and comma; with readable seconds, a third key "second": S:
{"hour": 8, "minute": 42}
